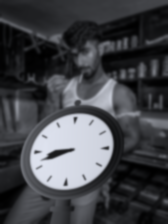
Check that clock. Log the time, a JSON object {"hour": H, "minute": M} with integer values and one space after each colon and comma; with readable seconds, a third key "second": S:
{"hour": 8, "minute": 42}
